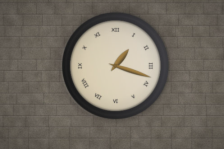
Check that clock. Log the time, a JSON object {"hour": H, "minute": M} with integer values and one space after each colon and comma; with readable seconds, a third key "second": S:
{"hour": 1, "minute": 18}
